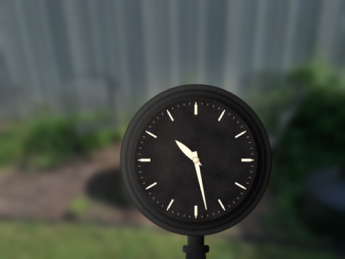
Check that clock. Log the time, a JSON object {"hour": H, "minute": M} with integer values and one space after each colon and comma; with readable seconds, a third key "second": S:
{"hour": 10, "minute": 28}
